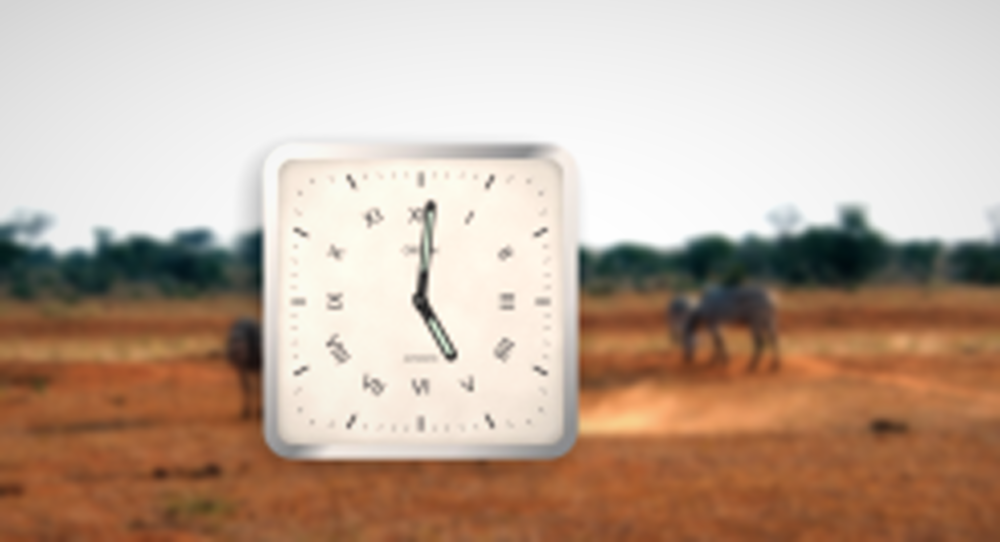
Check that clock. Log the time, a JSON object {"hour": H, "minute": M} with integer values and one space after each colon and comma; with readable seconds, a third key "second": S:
{"hour": 5, "minute": 1}
